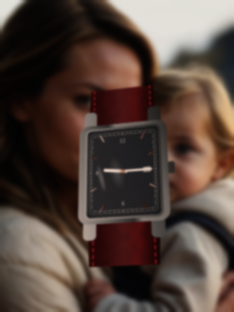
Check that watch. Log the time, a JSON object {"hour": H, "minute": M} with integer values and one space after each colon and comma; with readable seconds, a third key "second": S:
{"hour": 9, "minute": 15}
